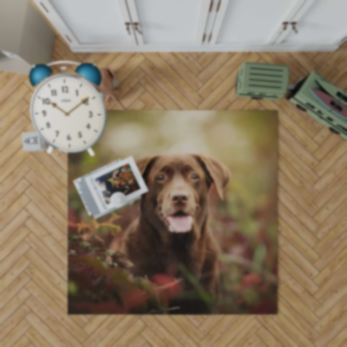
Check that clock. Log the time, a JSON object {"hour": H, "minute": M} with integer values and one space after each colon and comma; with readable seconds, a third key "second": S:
{"hour": 10, "minute": 9}
